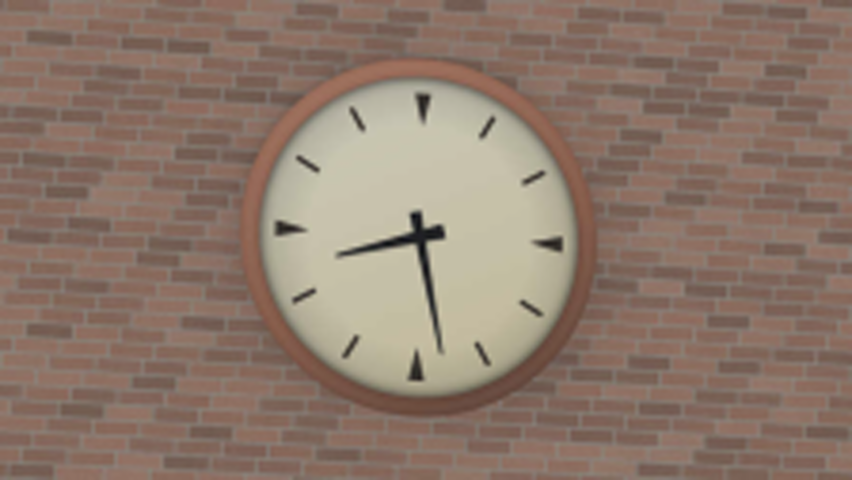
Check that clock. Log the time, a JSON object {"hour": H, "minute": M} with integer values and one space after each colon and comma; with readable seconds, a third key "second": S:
{"hour": 8, "minute": 28}
